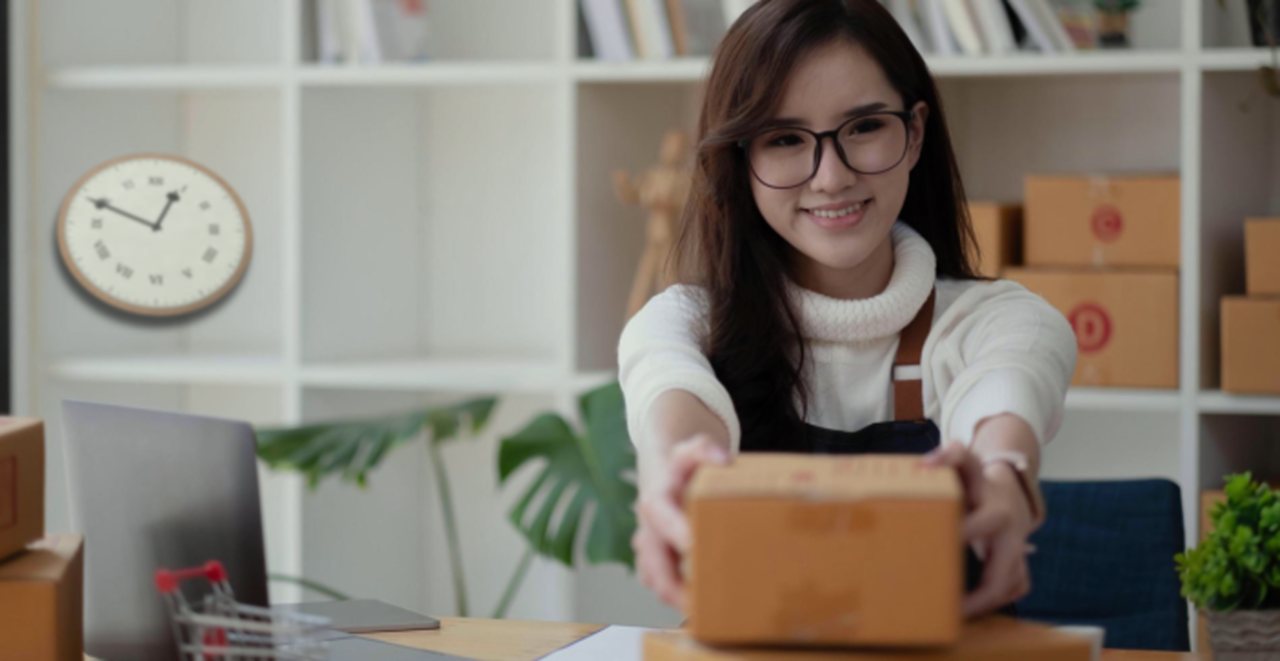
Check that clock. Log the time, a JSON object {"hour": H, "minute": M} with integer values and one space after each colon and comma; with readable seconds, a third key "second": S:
{"hour": 12, "minute": 49}
